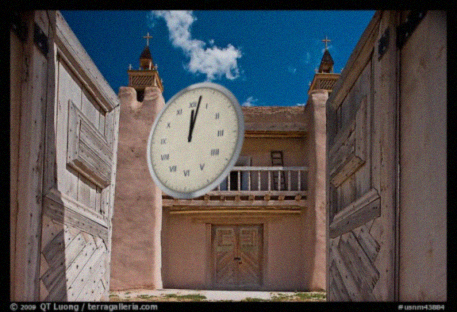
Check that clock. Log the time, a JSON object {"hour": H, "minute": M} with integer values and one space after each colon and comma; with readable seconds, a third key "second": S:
{"hour": 12, "minute": 2}
